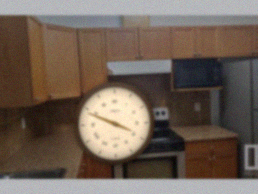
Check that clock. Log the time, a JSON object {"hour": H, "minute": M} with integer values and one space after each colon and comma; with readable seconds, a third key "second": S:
{"hour": 3, "minute": 49}
